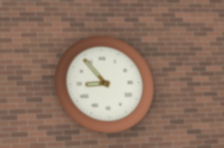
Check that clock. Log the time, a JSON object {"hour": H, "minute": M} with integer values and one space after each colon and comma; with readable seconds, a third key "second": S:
{"hour": 8, "minute": 54}
